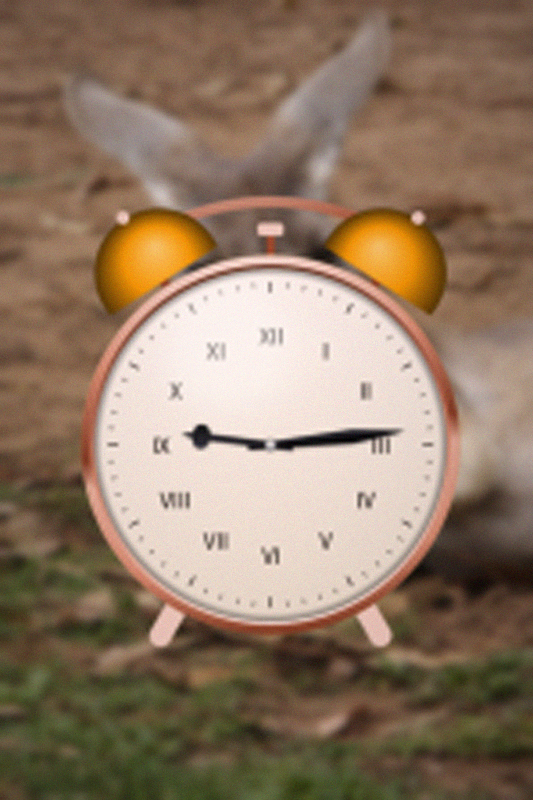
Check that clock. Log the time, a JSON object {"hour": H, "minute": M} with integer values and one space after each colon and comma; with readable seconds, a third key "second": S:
{"hour": 9, "minute": 14}
